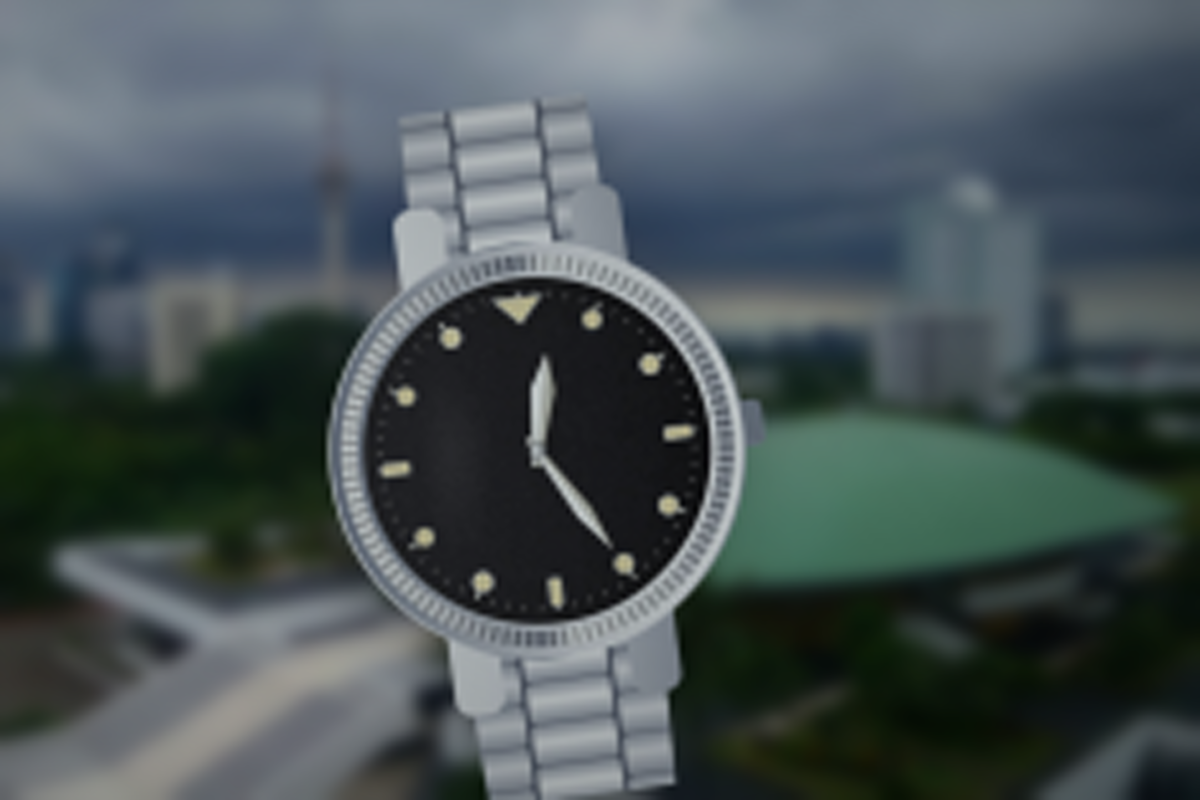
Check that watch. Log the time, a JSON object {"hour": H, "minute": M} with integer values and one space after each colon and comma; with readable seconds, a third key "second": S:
{"hour": 12, "minute": 25}
